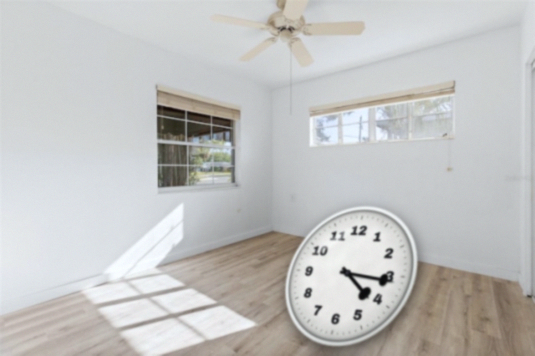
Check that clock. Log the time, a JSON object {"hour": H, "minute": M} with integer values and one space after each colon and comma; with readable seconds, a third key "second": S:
{"hour": 4, "minute": 16}
